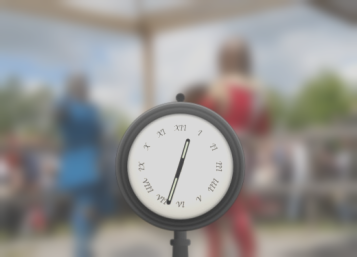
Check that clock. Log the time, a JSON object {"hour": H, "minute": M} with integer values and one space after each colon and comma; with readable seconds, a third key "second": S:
{"hour": 12, "minute": 33}
